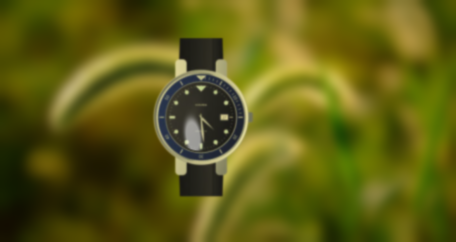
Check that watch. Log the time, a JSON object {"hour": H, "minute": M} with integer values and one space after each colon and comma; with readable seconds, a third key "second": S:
{"hour": 4, "minute": 29}
